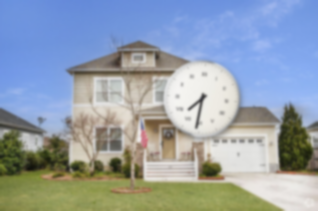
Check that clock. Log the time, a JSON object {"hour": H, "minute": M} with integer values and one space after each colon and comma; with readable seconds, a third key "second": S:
{"hour": 7, "minute": 31}
